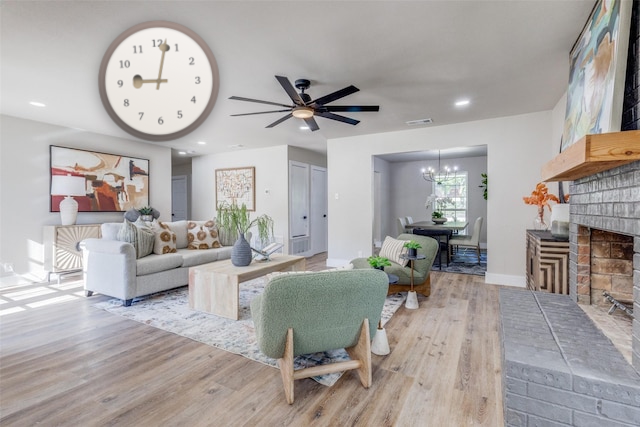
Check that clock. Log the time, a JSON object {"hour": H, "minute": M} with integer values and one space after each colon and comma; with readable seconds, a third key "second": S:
{"hour": 9, "minute": 2}
